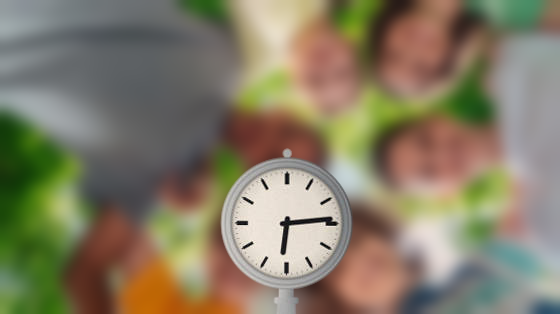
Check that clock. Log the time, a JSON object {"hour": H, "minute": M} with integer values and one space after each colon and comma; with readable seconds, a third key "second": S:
{"hour": 6, "minute": 14}
